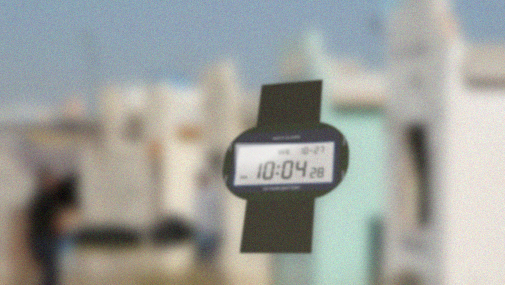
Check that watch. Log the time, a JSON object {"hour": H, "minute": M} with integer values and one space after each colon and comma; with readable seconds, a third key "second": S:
{"hour": 10, "minute": 4}
